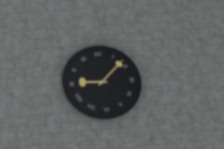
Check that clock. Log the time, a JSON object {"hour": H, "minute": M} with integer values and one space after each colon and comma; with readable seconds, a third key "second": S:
{"hour": 9, "minute": 8}
